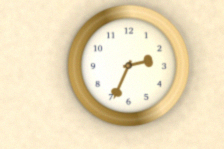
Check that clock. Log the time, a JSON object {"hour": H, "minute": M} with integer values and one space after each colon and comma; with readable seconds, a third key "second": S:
{"hour": 2, "minute": 34}
